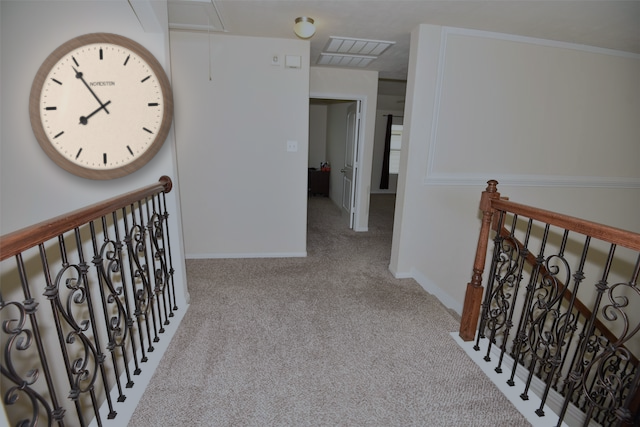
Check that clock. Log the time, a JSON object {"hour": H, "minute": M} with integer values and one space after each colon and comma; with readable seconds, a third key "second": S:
{"hour": 7, "minute": 54}
